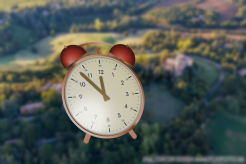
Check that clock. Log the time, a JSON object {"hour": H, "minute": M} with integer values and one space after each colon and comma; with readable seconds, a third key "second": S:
{"hour": 11, "minute": 53}
